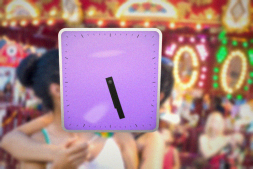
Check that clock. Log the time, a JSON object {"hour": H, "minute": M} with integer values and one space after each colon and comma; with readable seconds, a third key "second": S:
{"hour": 5, "minute": 27}
